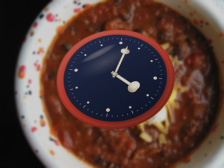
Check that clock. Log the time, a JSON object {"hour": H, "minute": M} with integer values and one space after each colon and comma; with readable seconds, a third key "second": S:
{"hour": 4, "minute": 2}
